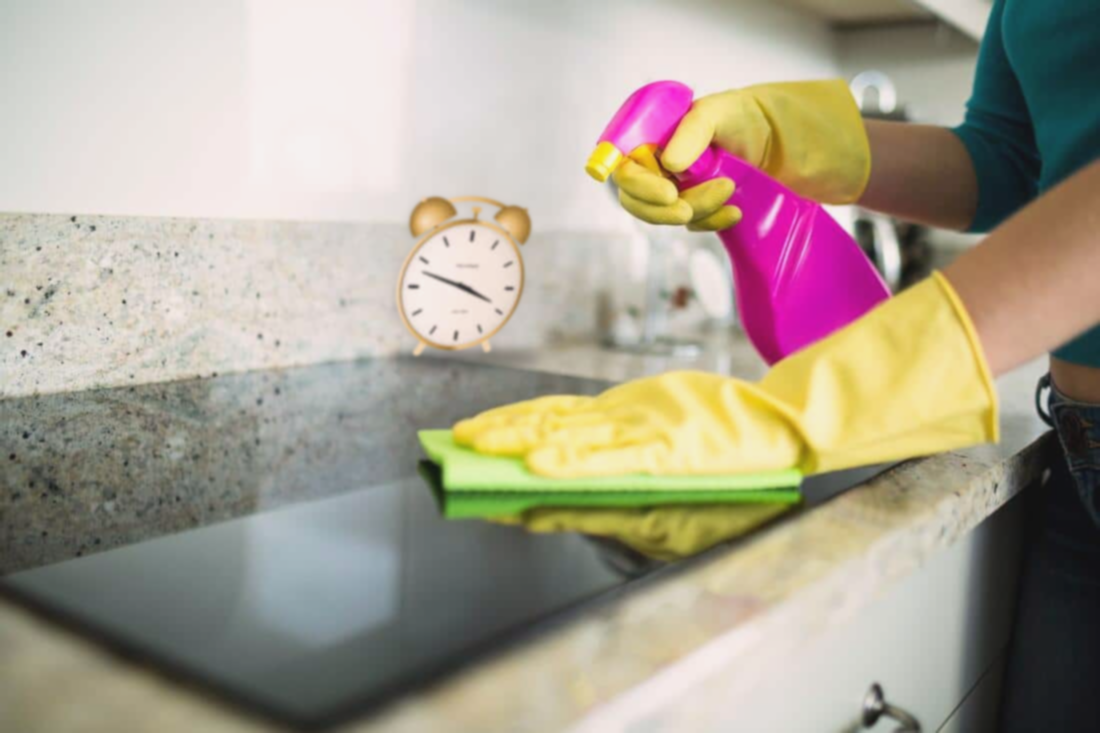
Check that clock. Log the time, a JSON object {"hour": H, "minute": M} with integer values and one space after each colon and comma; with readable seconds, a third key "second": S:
{"hour": 3, "minute": 48}
